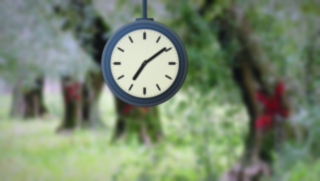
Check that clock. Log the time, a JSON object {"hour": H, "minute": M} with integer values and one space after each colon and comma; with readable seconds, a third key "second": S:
{"hour": 7, "minute": 9}
